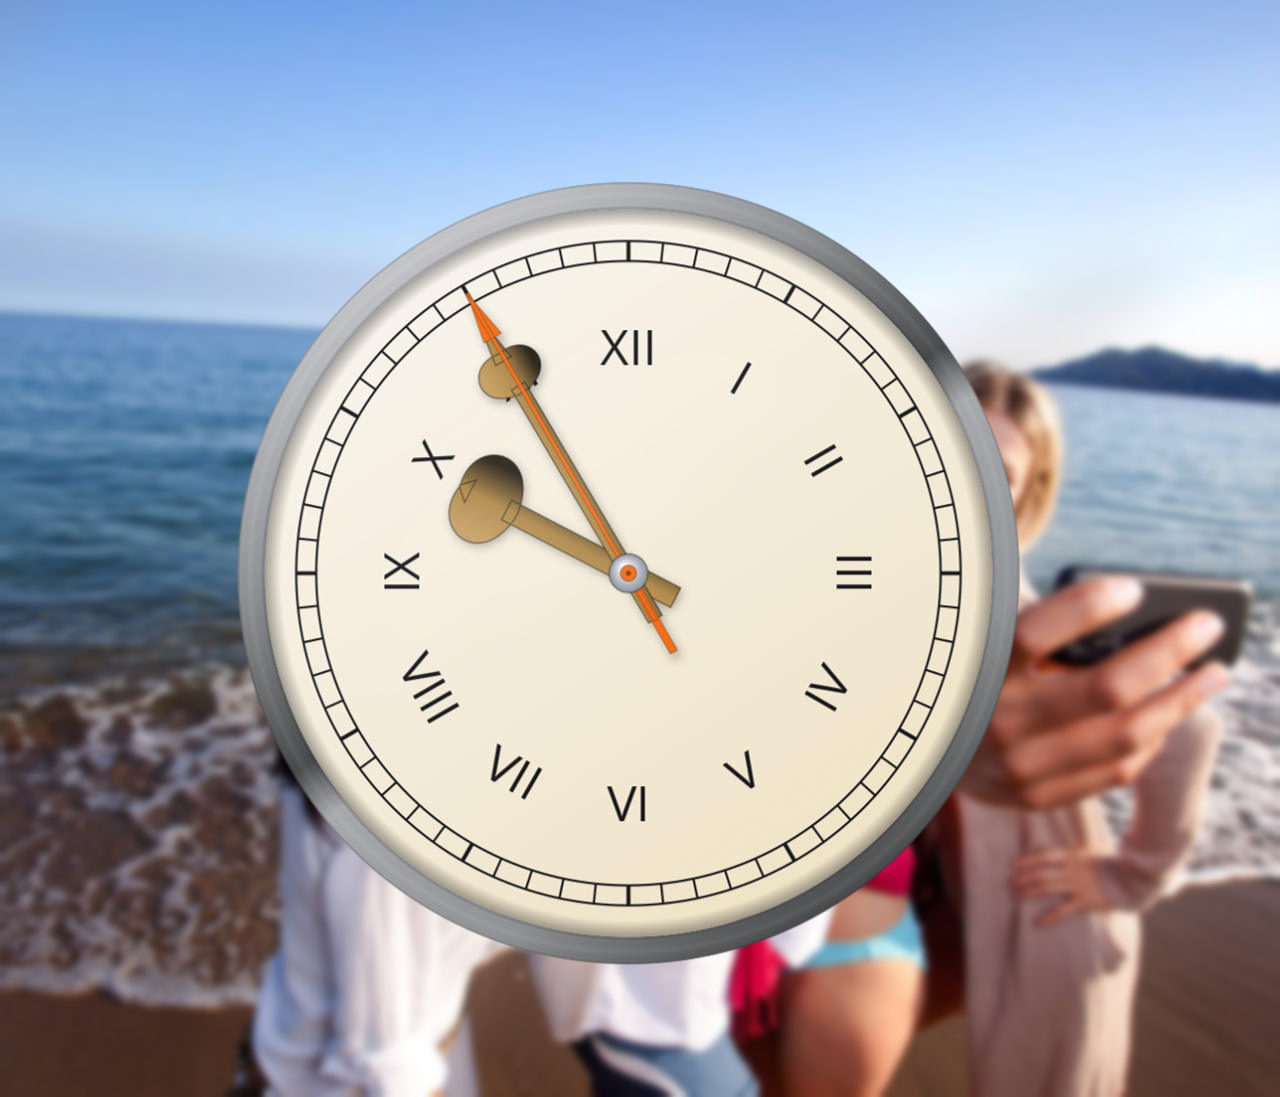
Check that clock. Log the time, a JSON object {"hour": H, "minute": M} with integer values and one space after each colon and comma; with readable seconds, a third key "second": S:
{"hour": 9, "minute": 54, "second": 55}
